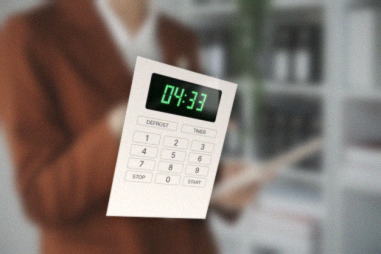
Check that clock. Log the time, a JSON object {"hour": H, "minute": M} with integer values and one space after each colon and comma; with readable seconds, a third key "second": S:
{"hour": 4, "minute": 33}
